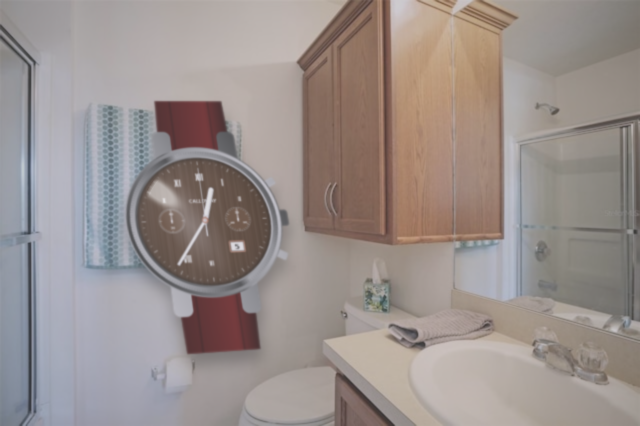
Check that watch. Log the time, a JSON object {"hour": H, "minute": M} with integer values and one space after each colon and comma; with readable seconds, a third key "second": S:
{"hour": 12, "minute": 36}
